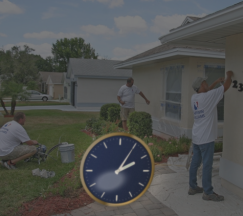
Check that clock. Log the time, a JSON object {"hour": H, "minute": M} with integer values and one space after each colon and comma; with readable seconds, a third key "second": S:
{"hour": 2, "minute": 5}
